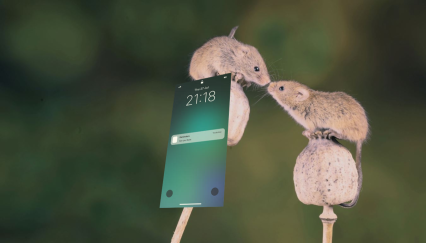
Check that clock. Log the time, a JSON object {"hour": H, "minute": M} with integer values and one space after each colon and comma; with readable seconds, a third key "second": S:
{"hour": 21, "minute": 18}
